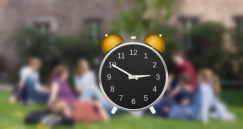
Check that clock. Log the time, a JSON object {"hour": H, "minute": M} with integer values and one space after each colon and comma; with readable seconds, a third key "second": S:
{"hour": 2, "minute": 50}
